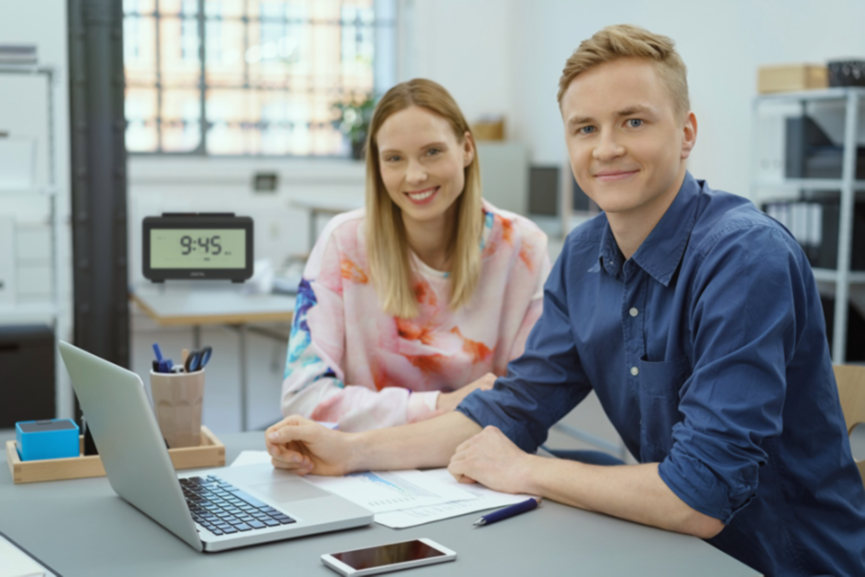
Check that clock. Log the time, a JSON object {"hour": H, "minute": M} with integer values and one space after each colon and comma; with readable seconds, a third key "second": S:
{"hour": 9, "minute": 45}
